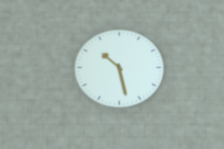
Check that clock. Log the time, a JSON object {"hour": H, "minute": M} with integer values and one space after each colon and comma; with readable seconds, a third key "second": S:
{"hour": 10, "minute": 28}
